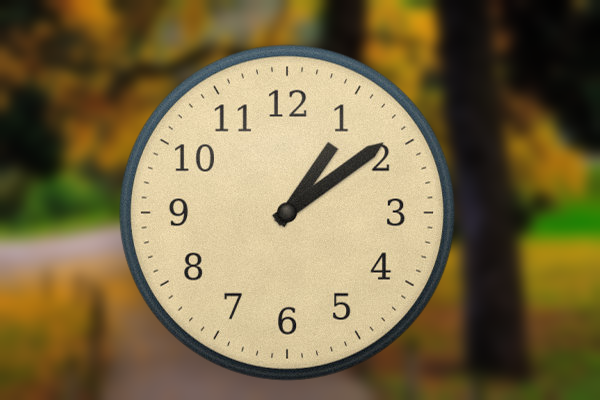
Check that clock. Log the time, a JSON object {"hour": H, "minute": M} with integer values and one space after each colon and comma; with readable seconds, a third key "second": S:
{"hour": 1, "minute": 9}
